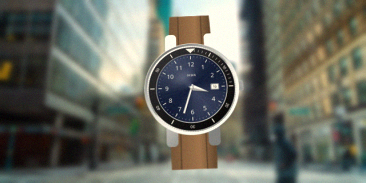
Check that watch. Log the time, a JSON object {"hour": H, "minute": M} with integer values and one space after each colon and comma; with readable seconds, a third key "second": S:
{"hour": 3, "minute": 33}
